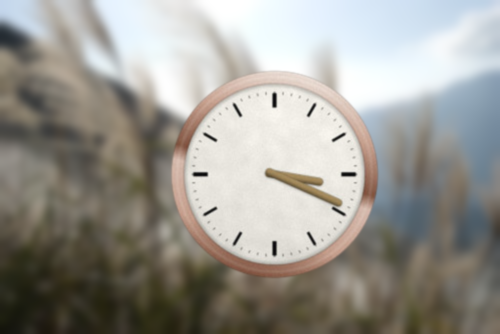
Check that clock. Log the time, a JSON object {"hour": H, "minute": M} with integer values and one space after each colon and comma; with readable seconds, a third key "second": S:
{"hour": 3, "minute": 19}
